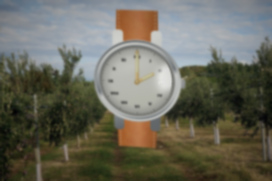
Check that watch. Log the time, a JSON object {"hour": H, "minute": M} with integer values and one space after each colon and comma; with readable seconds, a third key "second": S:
{"hour": 2, "minute": 0}
